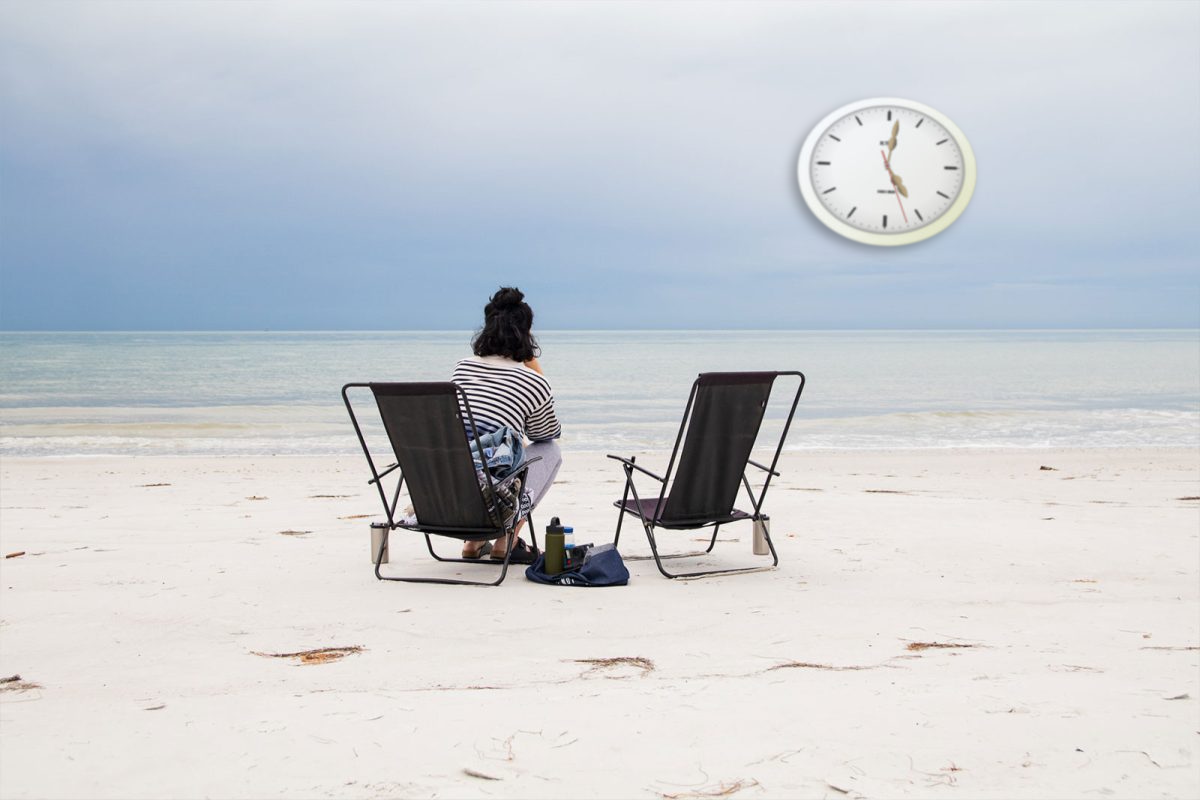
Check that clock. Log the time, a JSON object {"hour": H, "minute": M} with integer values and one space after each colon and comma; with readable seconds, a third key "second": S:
{"hour": 5, "minute": 1, "second": 27}
